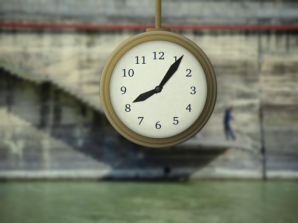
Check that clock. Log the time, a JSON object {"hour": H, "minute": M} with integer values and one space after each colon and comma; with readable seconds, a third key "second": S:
{"hour": 8, "minute": 6}
